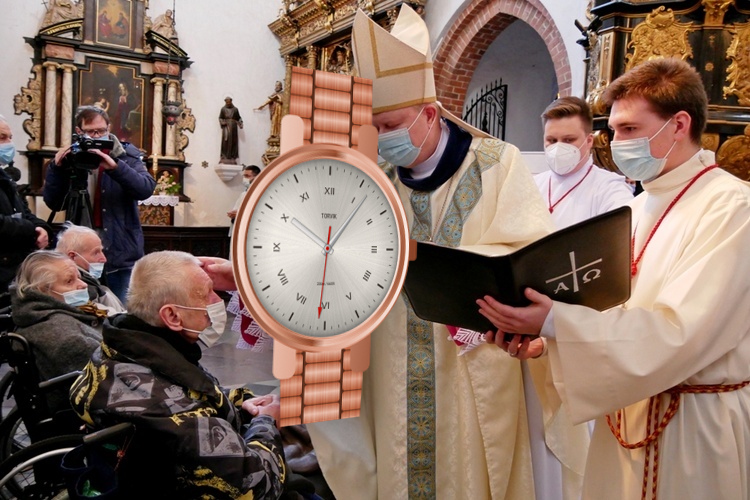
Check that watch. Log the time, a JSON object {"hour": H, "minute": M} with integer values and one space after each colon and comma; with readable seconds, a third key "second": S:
{"hour": 10, "minute": 6, "second": 31}
